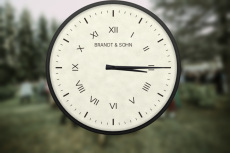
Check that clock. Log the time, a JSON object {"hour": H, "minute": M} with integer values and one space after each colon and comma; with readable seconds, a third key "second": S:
{"hour": 3, "minute": 15}
